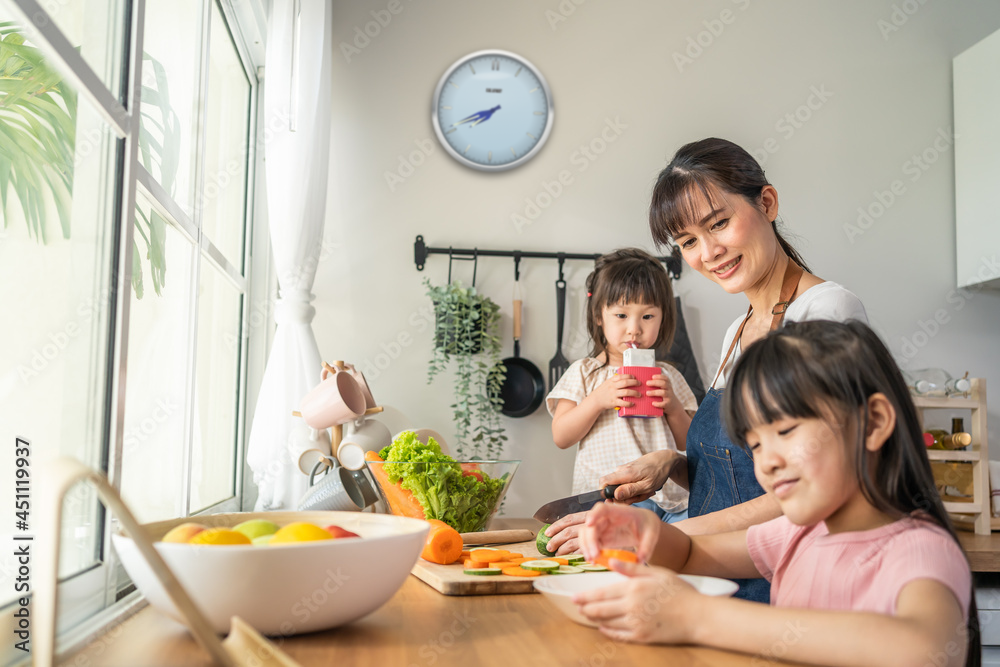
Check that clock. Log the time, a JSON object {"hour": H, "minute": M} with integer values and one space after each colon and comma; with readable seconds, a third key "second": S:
{"hour": 7, "minute": 41}
